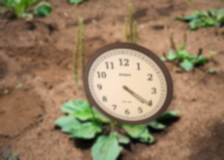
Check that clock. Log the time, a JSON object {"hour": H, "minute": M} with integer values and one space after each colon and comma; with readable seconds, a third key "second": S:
{"hour": 4, "minute": 21}
